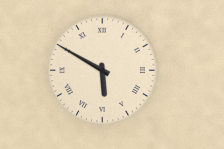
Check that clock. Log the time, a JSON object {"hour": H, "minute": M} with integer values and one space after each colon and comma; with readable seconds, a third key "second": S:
{"hour": 5, "minute": 50}
